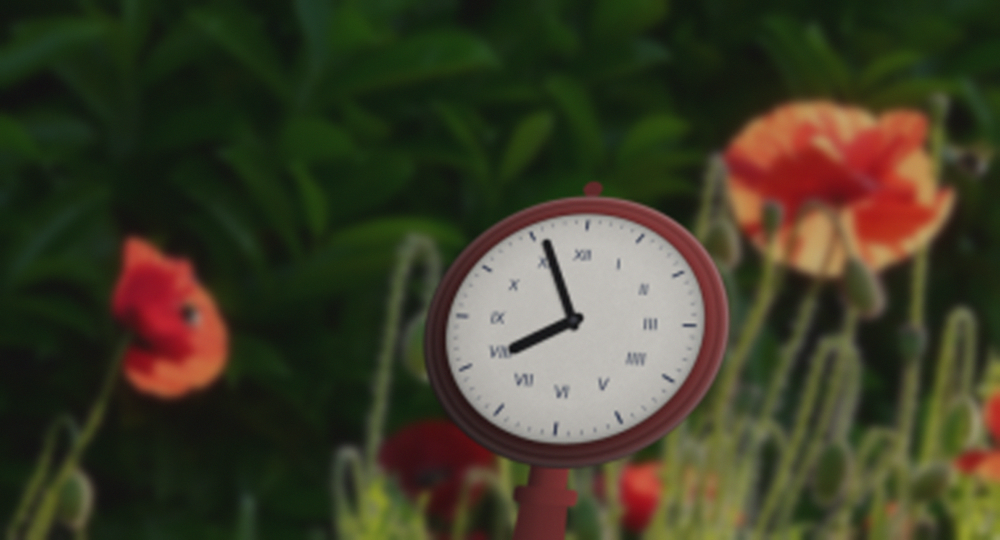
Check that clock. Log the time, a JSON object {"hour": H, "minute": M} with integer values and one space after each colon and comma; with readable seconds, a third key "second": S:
{"hour": 7, "minute": 56}
